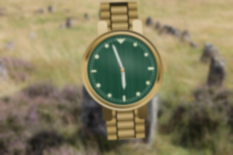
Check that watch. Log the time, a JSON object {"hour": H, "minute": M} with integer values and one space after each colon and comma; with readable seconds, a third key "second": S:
{"hour": 5, "minute": 57}
